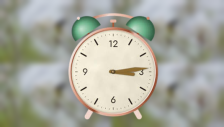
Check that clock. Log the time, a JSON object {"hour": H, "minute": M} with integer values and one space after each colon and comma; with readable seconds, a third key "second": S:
{"hour": 3, "minute": 14}
